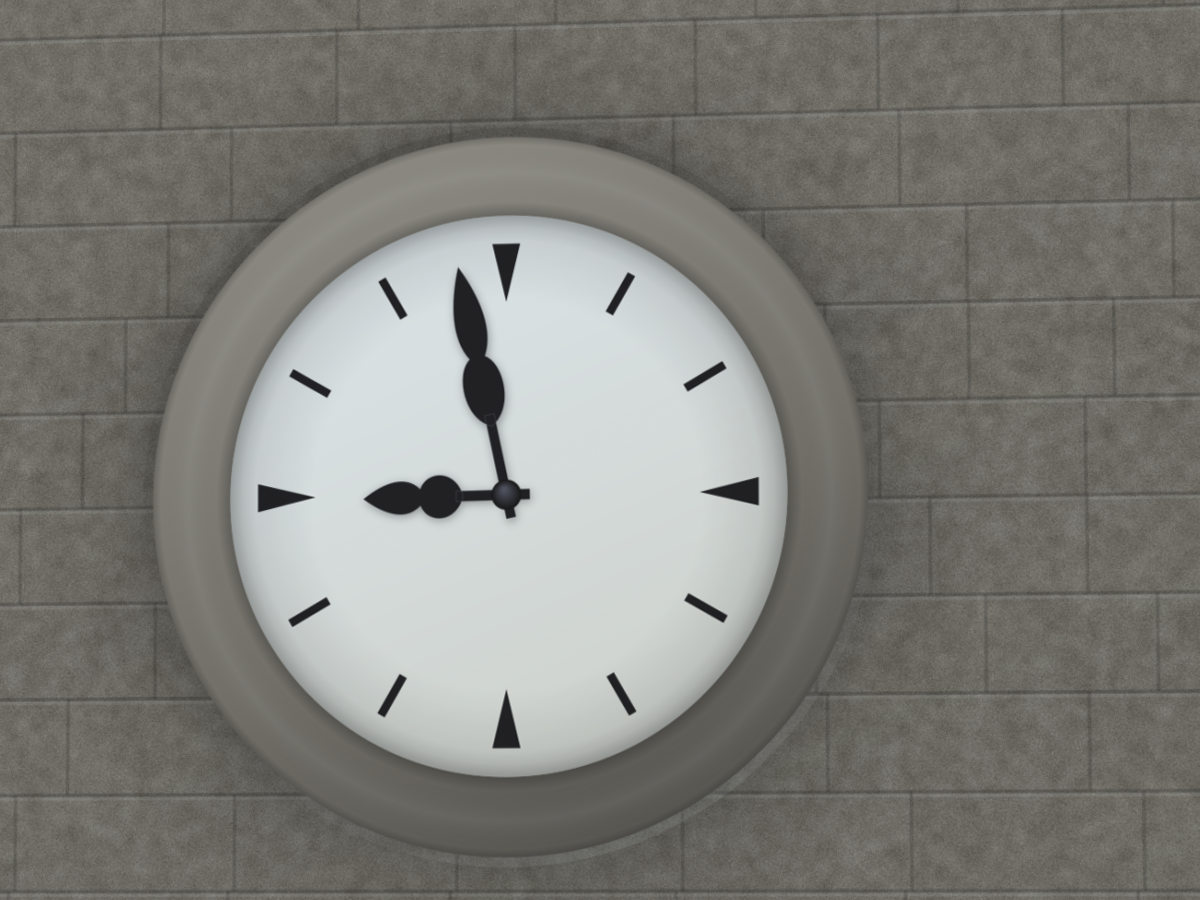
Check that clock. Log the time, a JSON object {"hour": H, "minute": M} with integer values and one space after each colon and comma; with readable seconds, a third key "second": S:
{"hour": 8, "minute": 58}
